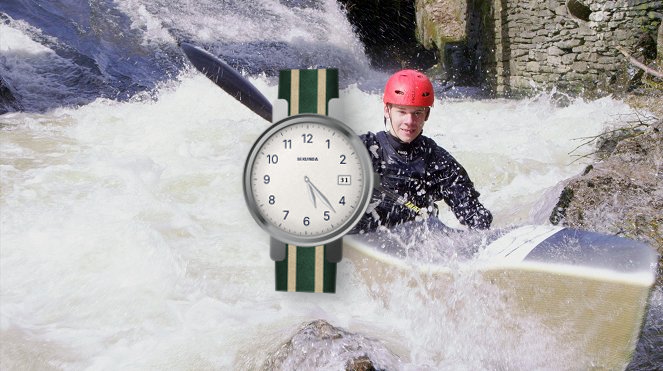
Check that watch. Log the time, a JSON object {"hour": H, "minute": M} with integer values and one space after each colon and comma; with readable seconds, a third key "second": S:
{"hour": 5, "minute": 23}
